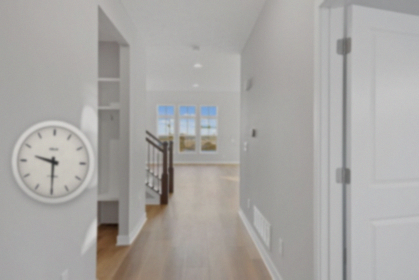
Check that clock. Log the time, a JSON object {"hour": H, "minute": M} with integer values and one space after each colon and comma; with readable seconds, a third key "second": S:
{"hour": 9, "minute": 30}
